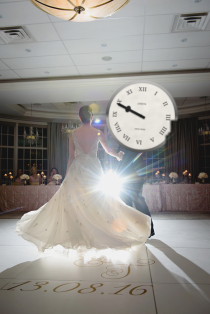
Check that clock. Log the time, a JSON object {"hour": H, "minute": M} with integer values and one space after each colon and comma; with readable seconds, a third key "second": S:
{"hour": 9, "minute": 49}
